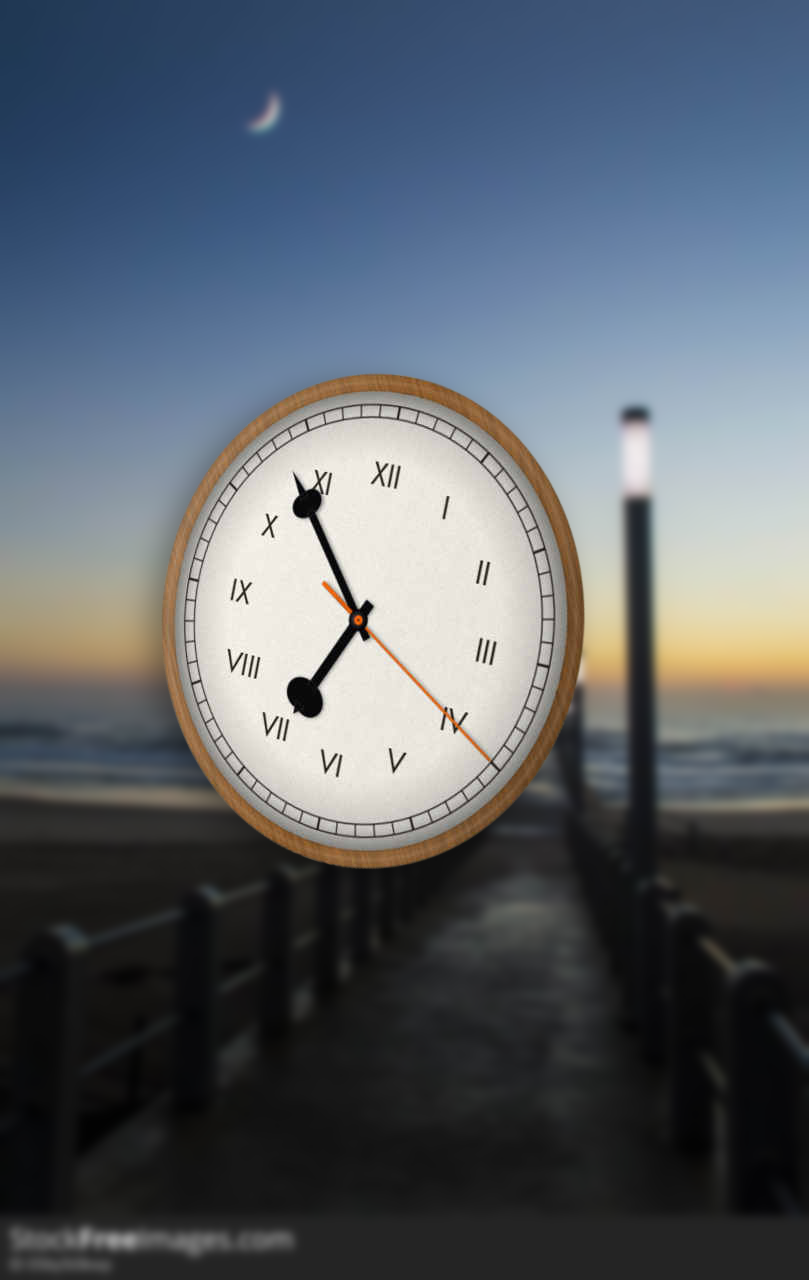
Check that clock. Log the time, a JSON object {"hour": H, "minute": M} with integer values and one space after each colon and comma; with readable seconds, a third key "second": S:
{"hour": 6, "minute": 53, "second": 20}
